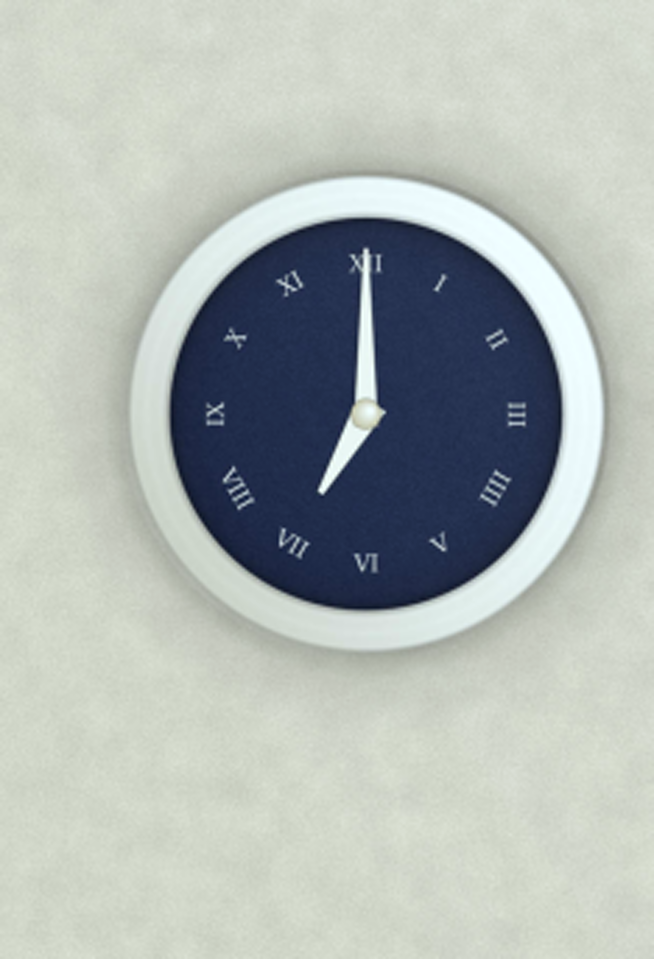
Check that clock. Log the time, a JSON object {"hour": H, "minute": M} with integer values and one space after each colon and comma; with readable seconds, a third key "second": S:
{"hour": 7, "minute": 0}
